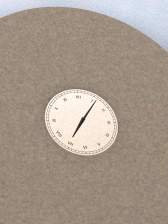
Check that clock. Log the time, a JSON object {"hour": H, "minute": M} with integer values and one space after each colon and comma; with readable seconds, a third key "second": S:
{"hour": 7, "minute": 6}
